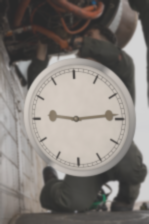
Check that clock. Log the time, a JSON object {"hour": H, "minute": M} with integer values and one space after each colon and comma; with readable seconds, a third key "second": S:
{"hour": 9, "minute": 14}
